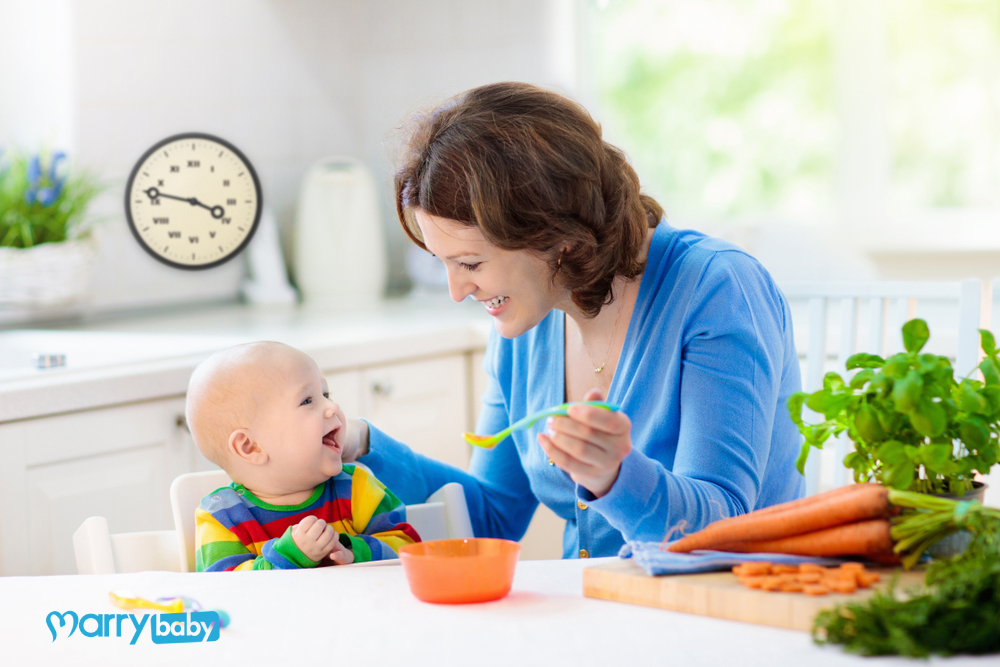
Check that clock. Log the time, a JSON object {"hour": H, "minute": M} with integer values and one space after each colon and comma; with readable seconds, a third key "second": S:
{"hour": 3, "minute": 47}
